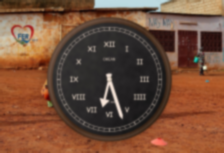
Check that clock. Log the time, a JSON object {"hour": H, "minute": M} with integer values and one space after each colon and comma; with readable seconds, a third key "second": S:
{"hour": 6, "minute": 27}
